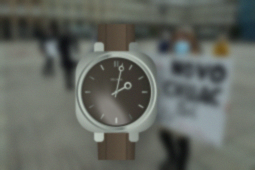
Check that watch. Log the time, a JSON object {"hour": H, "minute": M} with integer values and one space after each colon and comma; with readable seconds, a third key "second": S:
{"hour": 2, "minute": 2}
